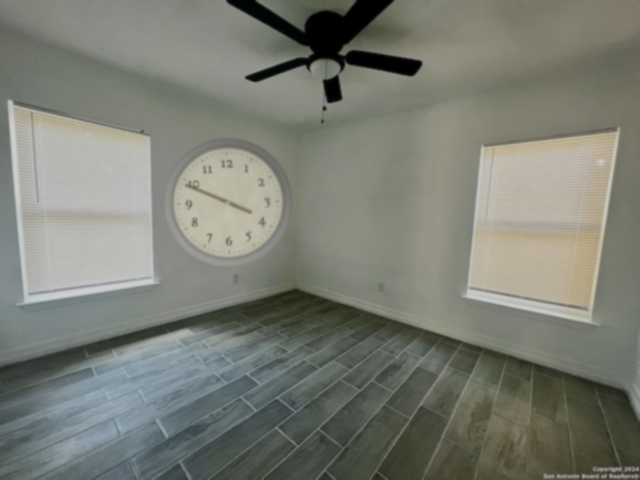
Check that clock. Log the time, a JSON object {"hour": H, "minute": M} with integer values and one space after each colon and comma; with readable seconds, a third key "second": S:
{"hour": 3, "minute": 49}
